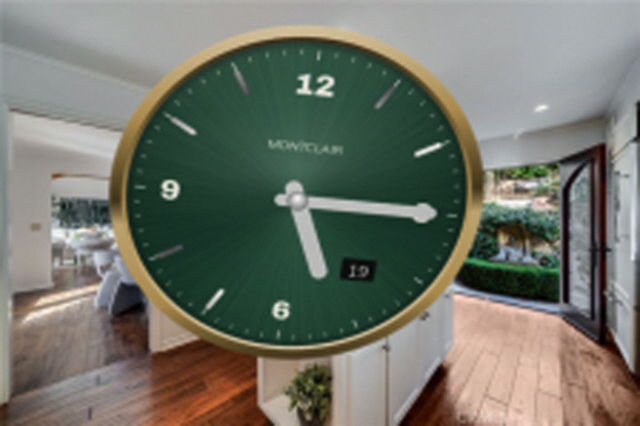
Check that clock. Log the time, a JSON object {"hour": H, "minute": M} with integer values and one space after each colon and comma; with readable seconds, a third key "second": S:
{"hour": 5, "minute": 15}
